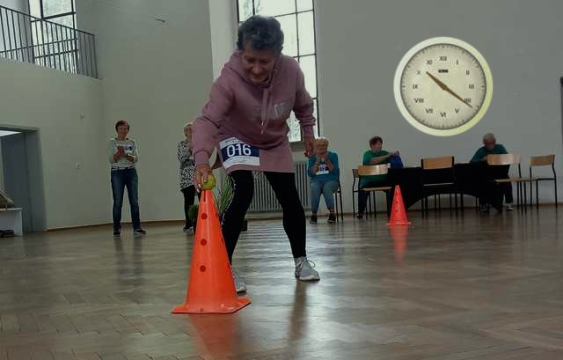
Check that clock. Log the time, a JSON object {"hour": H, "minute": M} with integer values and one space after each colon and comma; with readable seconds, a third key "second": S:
{"hour": 10, "minute": 21}
